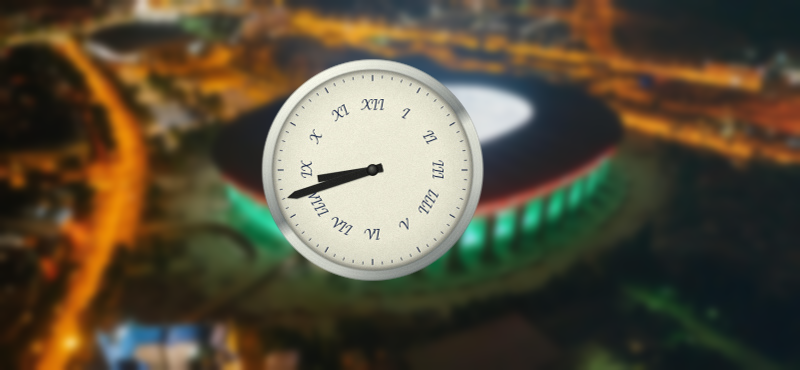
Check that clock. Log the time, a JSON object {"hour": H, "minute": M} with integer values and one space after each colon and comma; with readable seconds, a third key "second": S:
{"hour": 8, "minute": 42}
